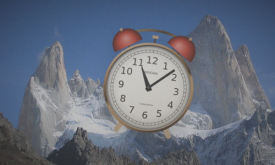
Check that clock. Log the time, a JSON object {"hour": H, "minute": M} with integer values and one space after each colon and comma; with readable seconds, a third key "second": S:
{"hour": 11, "minute": 8}
